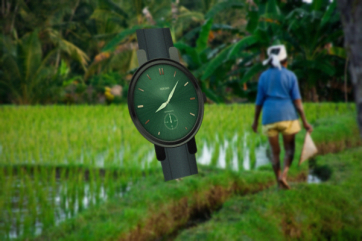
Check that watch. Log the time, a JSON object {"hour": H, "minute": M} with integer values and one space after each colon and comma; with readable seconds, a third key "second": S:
{"hour": 8, "minute": 7}
